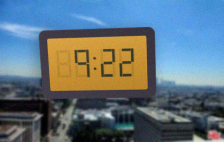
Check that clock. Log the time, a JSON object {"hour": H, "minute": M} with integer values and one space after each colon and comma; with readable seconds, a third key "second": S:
{"hour": 9, "minute": 22}
